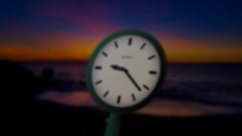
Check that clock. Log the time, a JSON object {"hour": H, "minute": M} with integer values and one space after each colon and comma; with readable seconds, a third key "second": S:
{"hour": 9, "minute": 22}
